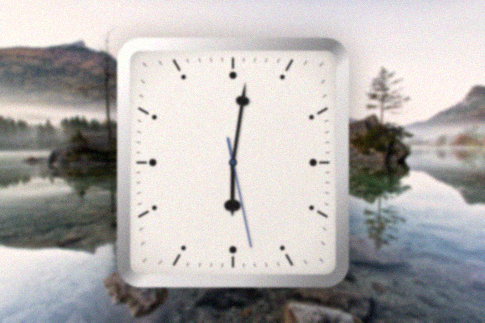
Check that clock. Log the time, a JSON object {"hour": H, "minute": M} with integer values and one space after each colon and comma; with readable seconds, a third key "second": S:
{"hour": 6, "minute": 1, "second": 28}
